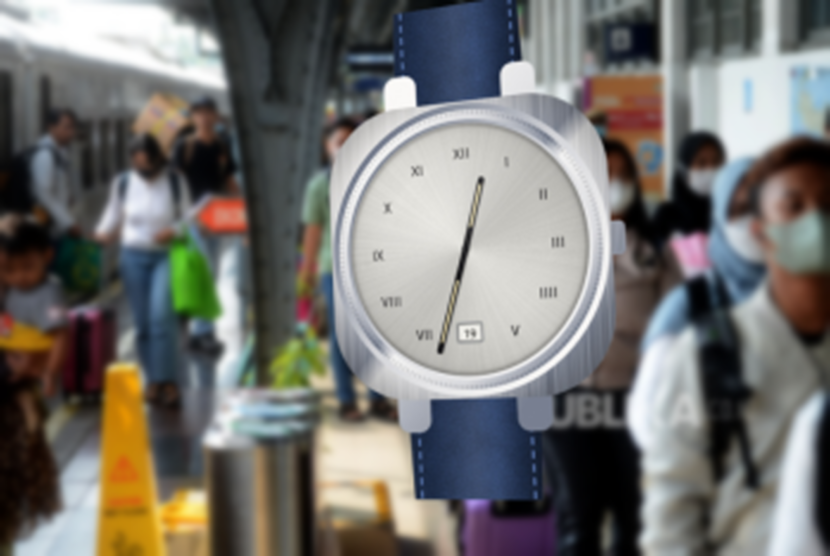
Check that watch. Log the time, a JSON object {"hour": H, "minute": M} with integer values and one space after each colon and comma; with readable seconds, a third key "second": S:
{"hour": 12, "minute": 33}
